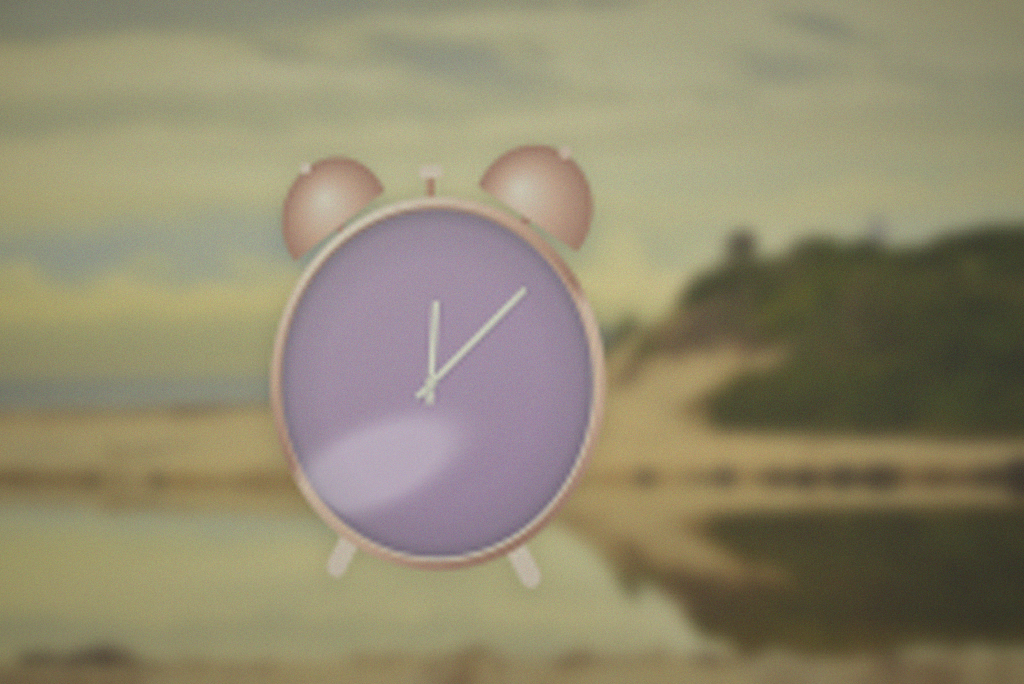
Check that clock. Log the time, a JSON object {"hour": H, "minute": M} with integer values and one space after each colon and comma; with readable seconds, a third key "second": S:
{"hour": 12, "minute": 8}
